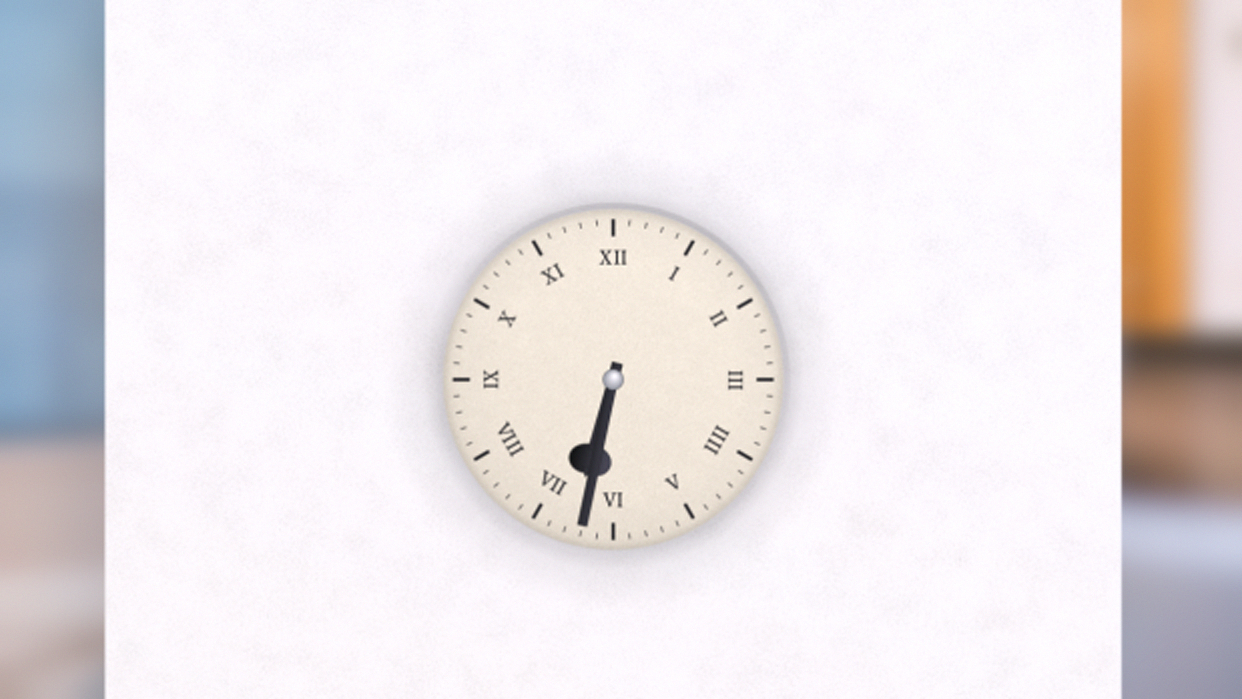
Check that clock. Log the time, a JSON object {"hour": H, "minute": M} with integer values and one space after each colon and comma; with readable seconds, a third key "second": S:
{"hour": 6, "minute": 32}
